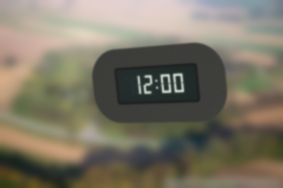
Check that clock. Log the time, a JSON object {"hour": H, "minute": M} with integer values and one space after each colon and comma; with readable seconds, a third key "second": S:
{"hour": 12, "minute": 0}
